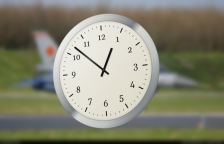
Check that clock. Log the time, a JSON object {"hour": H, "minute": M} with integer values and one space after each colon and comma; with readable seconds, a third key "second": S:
{"hour": 12, "minute": 52}
